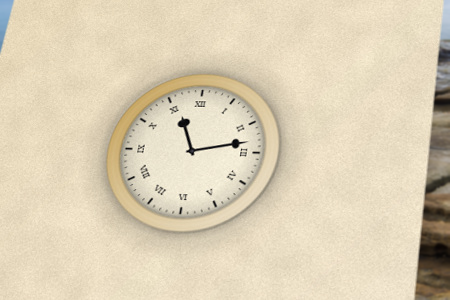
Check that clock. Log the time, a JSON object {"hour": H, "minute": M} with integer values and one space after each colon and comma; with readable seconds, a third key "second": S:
{"hour": 11, "minute": 13}
